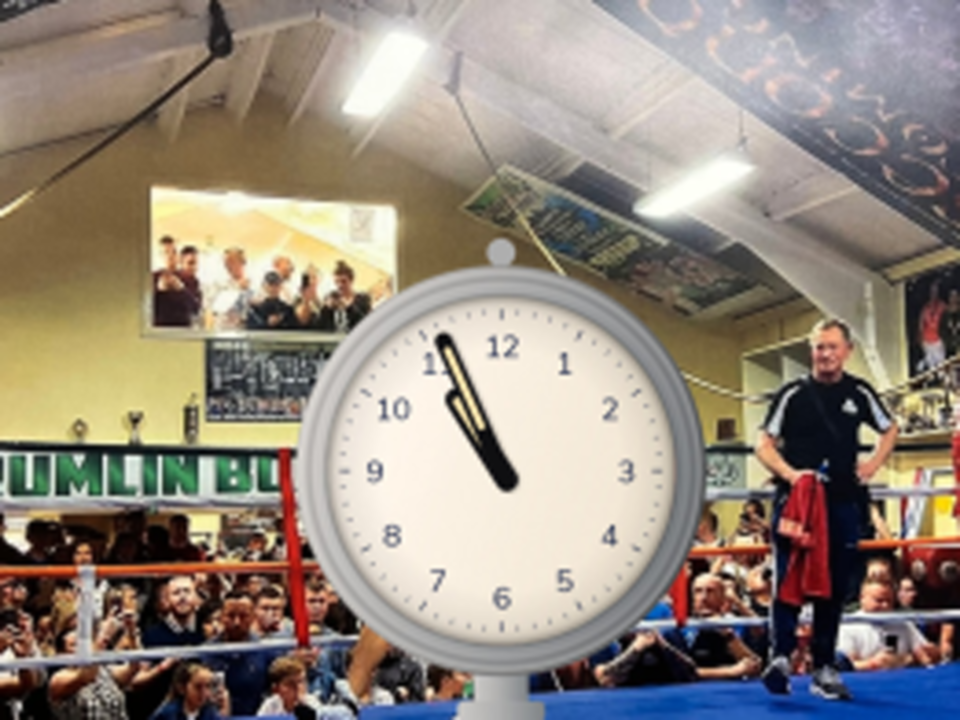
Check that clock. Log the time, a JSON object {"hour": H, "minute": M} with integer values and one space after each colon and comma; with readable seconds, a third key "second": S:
{"hour": 10, "minute": 56}
